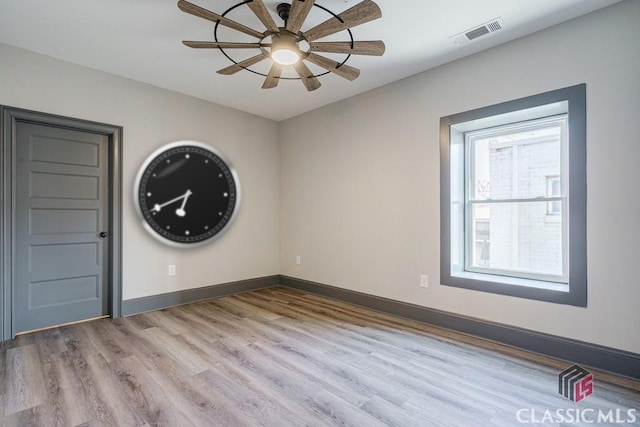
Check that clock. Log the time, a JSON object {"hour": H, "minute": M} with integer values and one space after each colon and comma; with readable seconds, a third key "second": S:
{"hour": 6, "minute": 41}
